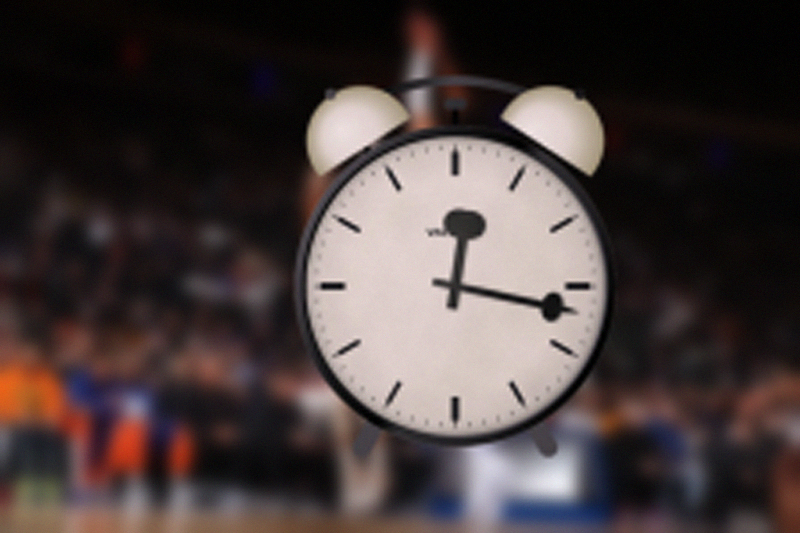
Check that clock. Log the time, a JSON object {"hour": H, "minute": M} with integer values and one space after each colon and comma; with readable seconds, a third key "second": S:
{"hour": 12, "minute": 17}
